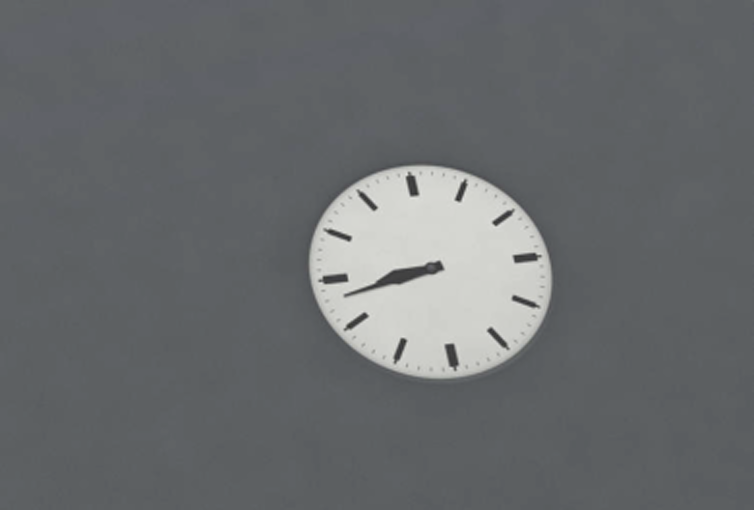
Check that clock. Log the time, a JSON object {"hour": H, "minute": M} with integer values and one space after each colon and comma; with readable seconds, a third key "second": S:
{"hour": 8, "minute": 43}
